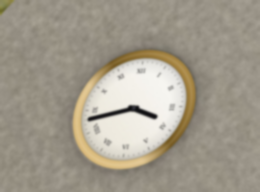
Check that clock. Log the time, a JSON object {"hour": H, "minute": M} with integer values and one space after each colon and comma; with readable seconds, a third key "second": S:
{"hour": 3, "minute": 43}
